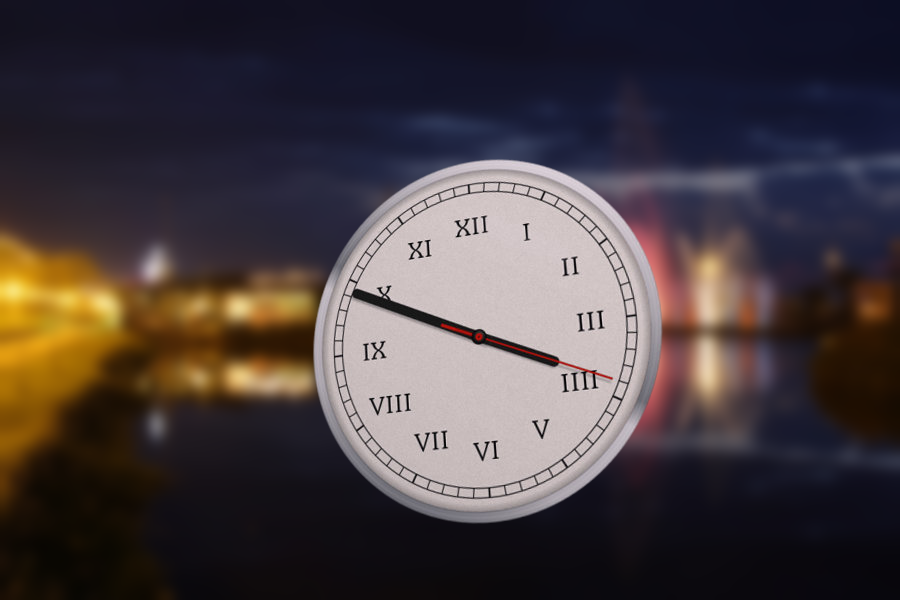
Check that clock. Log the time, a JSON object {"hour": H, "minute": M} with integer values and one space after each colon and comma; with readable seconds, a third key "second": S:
{"hour": 3, "minute": 49, "second": 19}
